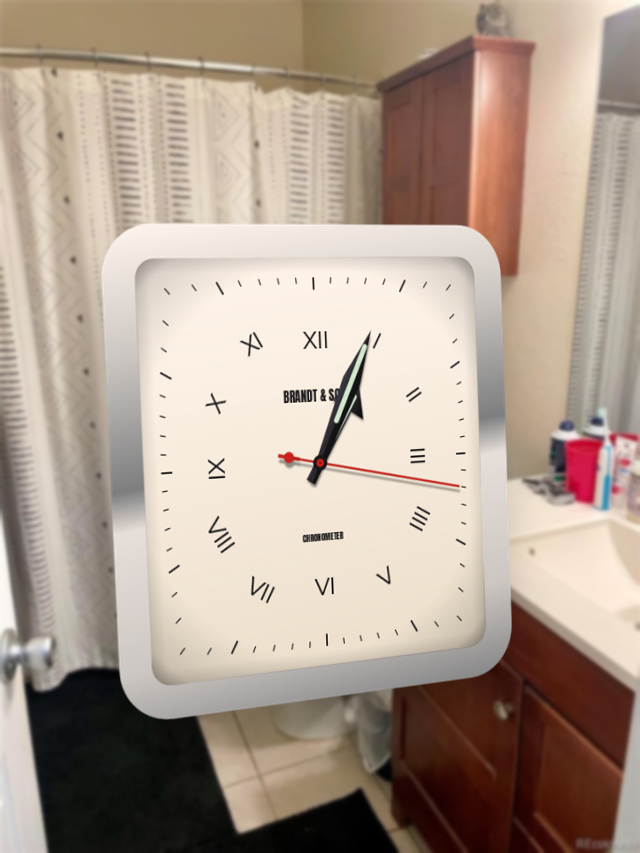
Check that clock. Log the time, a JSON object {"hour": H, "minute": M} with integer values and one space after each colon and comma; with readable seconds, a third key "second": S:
{"hour": 1, "minute": 4, "second": 17}
